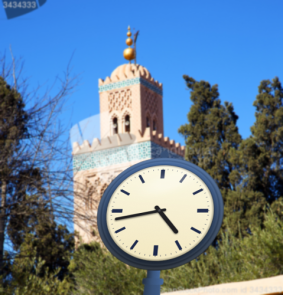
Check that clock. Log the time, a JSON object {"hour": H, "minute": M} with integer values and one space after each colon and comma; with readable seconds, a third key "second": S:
{"hour": 4, "minute": 43}
